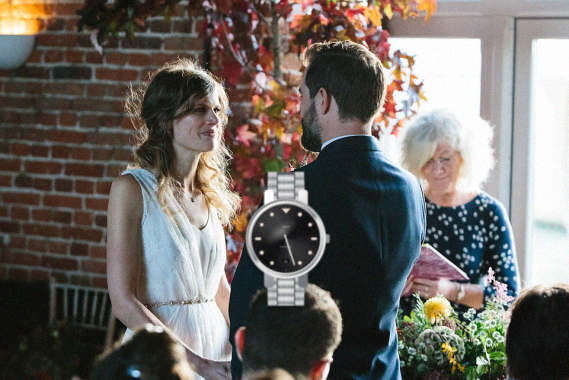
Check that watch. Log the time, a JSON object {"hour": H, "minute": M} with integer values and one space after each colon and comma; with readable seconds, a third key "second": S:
{"hour": 5, "minute": 27}
